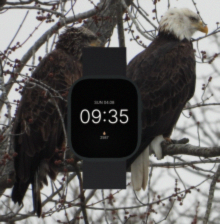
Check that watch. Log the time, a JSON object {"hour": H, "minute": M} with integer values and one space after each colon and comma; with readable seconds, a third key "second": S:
{"hour": 9, "minute": 35}
